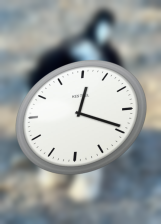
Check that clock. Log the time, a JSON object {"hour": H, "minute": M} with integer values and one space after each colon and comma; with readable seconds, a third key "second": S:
{"hour": 12, "minute": 19}
